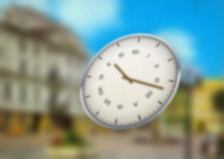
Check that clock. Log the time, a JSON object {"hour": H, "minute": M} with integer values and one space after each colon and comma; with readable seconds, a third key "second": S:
{"hour": 10, "minute": 17}
